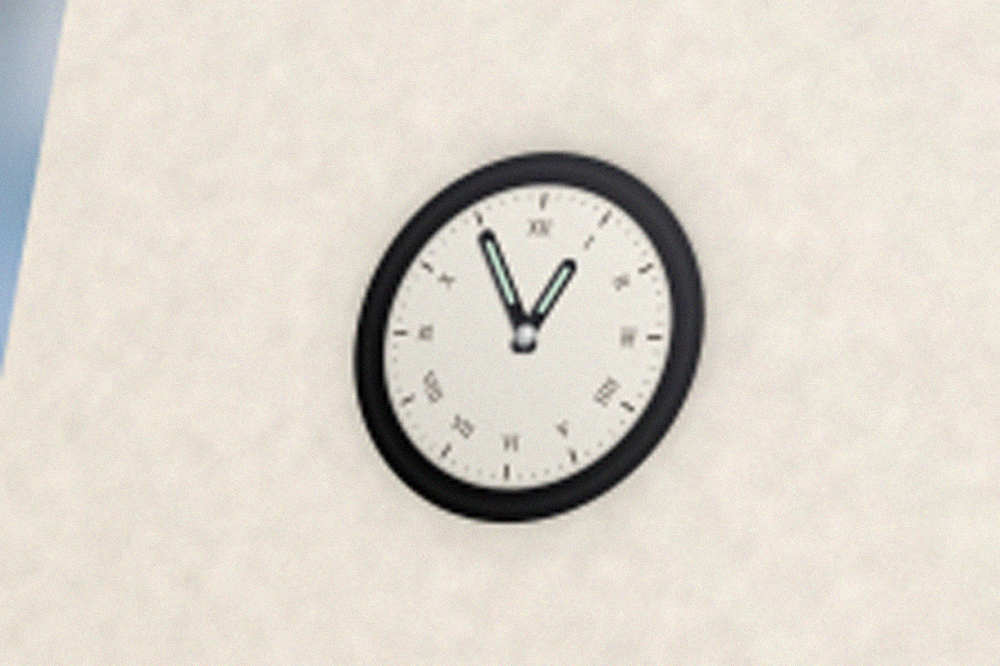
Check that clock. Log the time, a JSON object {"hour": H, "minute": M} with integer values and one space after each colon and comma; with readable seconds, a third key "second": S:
{"hour": 12, "minute": 55}
